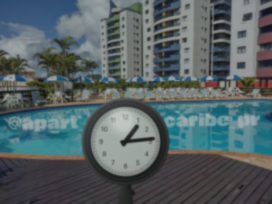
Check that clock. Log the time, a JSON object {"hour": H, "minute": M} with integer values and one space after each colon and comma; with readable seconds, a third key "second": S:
{"hour": 1, "minute": 14}
